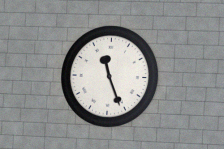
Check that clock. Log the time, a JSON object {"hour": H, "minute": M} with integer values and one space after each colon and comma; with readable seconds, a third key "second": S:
{"hour": 11, "minute": 26}
